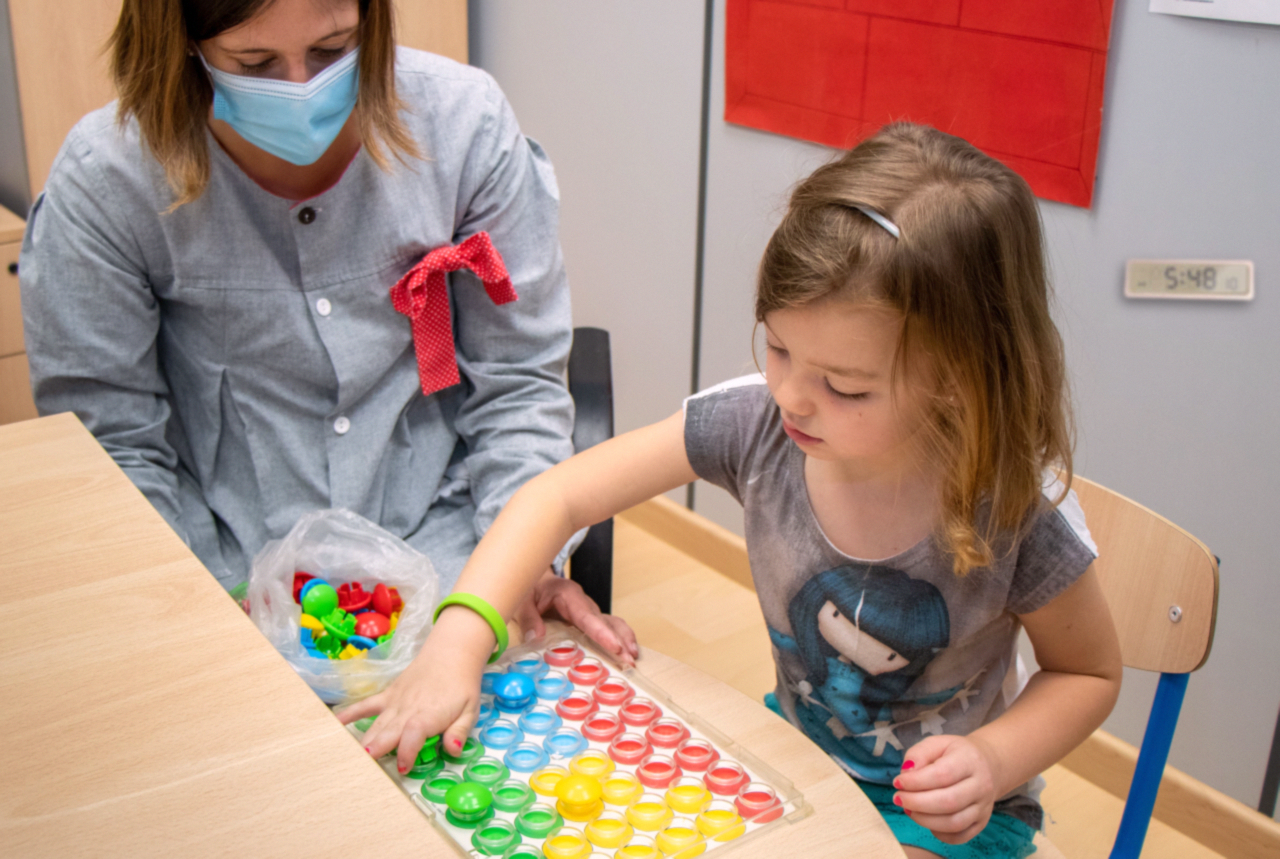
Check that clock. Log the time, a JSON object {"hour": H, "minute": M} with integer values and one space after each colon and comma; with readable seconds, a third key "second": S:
{"hour": 5, "minute": 48}
